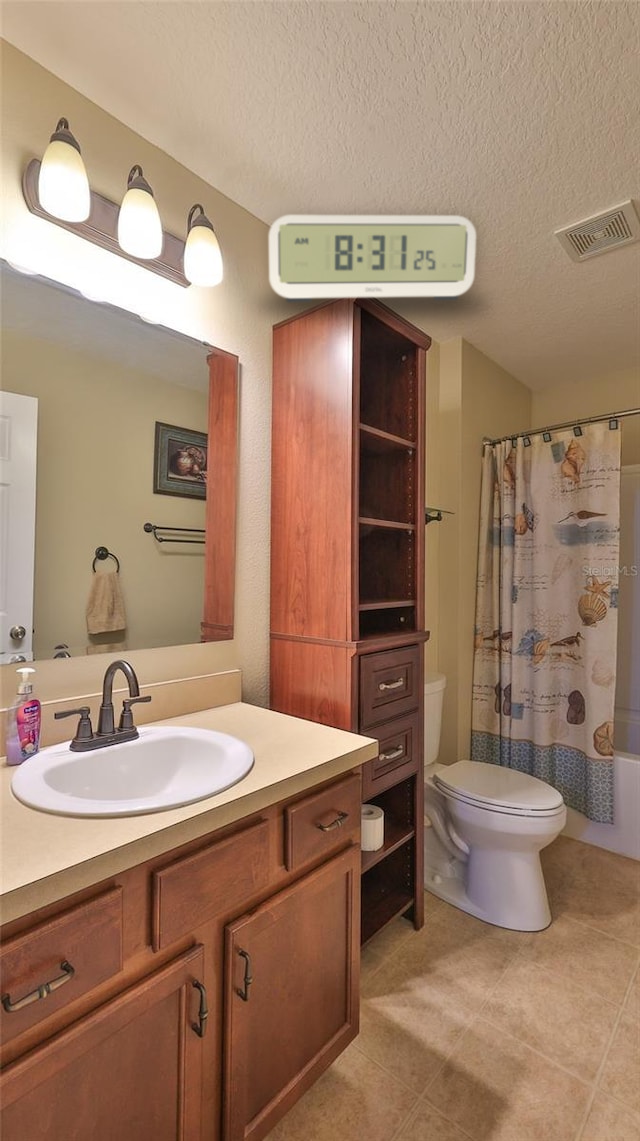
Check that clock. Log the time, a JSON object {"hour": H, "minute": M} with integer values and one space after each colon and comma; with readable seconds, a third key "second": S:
{"hour": 8, "minute": 31, "second": 25}
